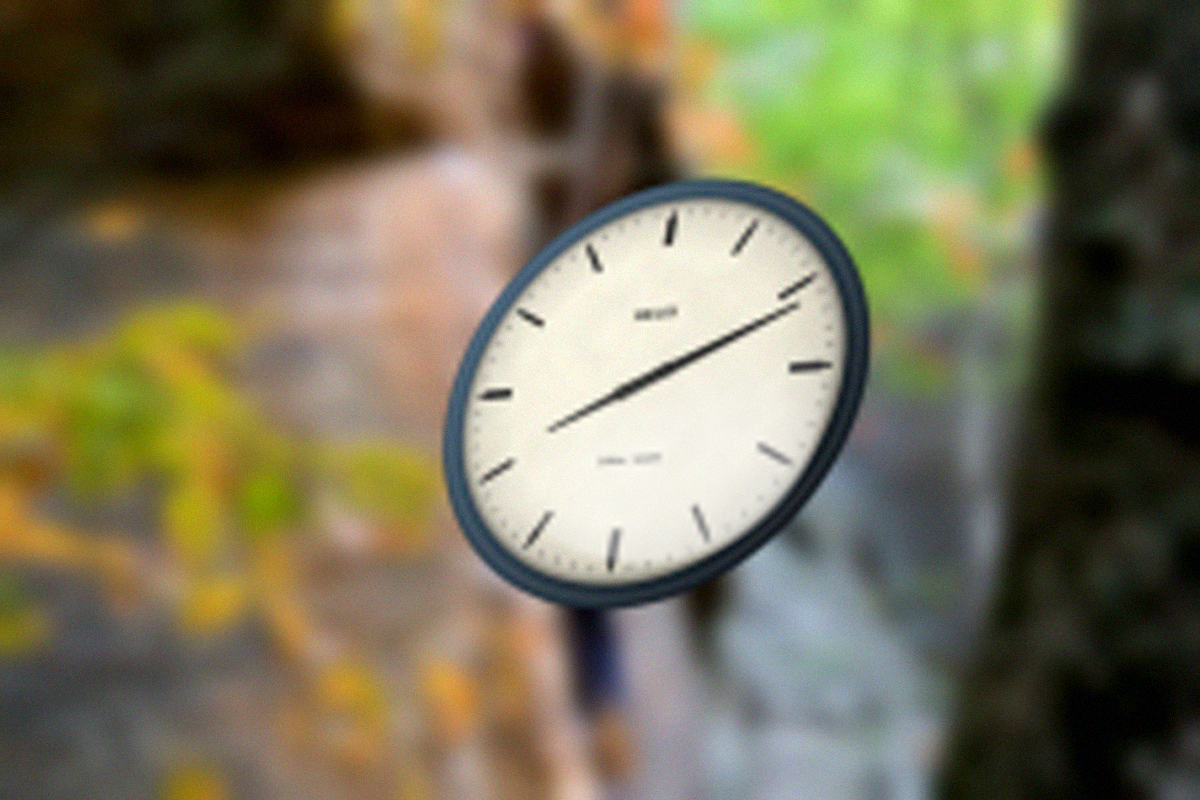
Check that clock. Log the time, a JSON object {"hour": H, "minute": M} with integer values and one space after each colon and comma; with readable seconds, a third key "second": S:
{"hour": 8, "minute": 11}
